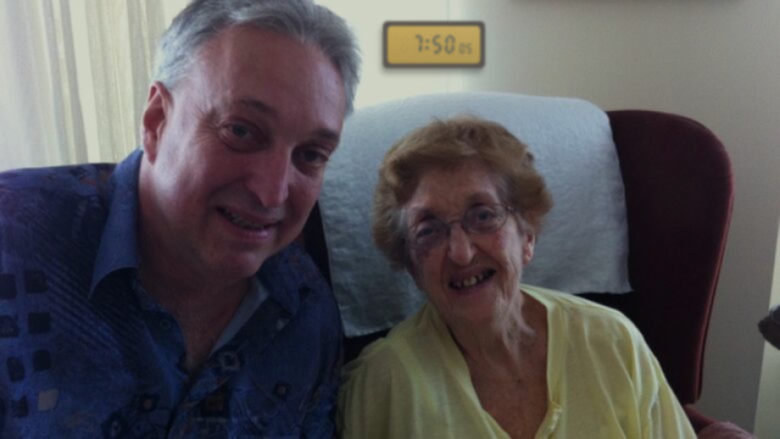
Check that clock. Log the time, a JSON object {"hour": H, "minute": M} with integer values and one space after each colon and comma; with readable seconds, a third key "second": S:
{"hour": 7, "minute": 50}
